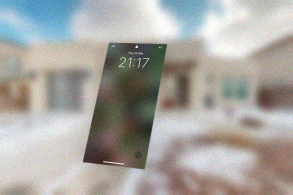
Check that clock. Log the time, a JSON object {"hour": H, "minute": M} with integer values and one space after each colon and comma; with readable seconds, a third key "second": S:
{"hour": 21, "minute": 17}
